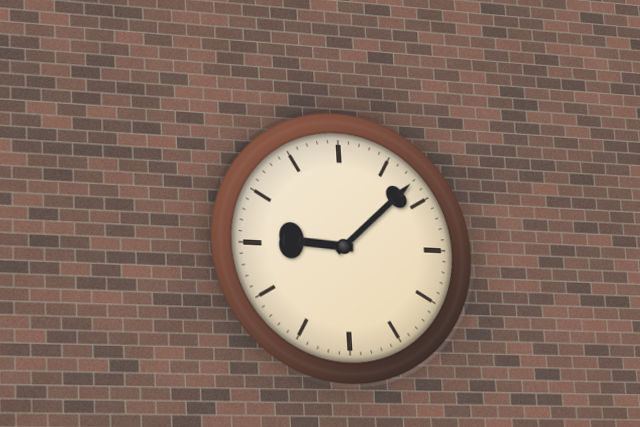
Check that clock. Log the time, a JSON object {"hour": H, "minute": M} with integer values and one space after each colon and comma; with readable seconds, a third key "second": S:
{"hour": 9, "minute": 8}
